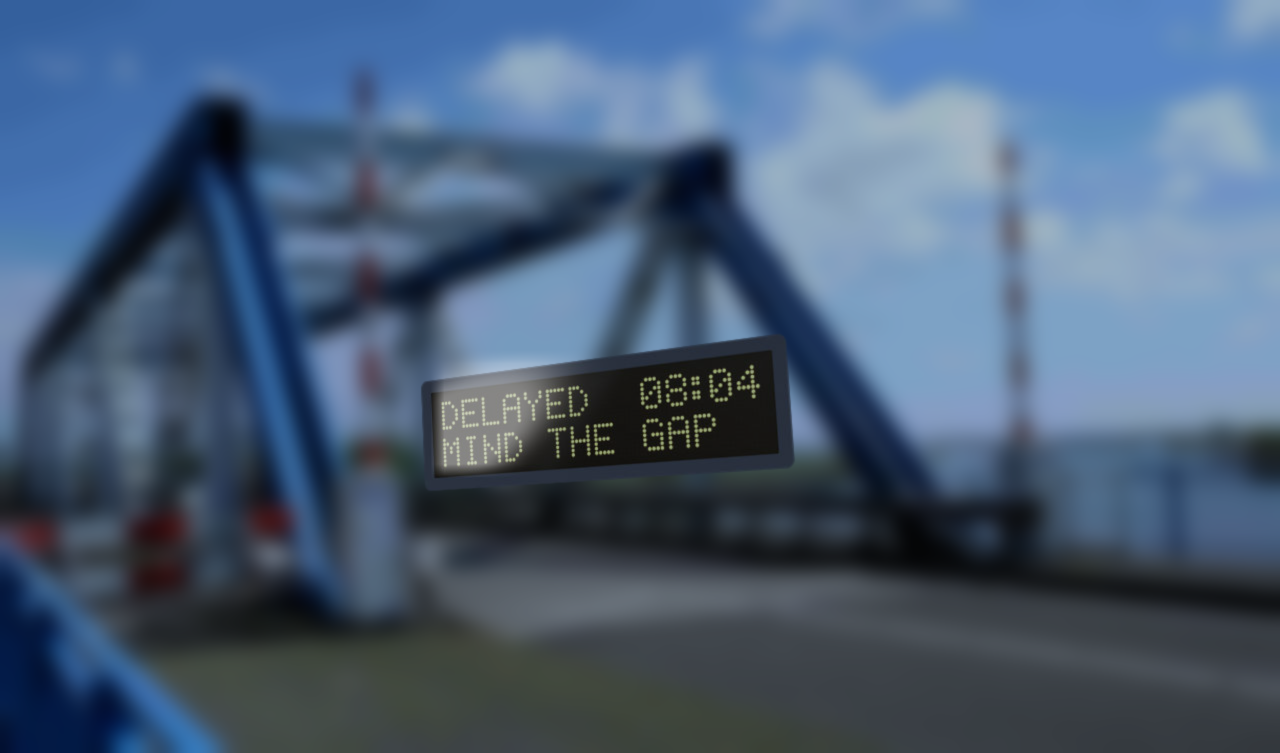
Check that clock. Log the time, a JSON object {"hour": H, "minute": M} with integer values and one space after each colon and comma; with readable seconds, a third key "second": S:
{"hour": 8, "minute": 4}
